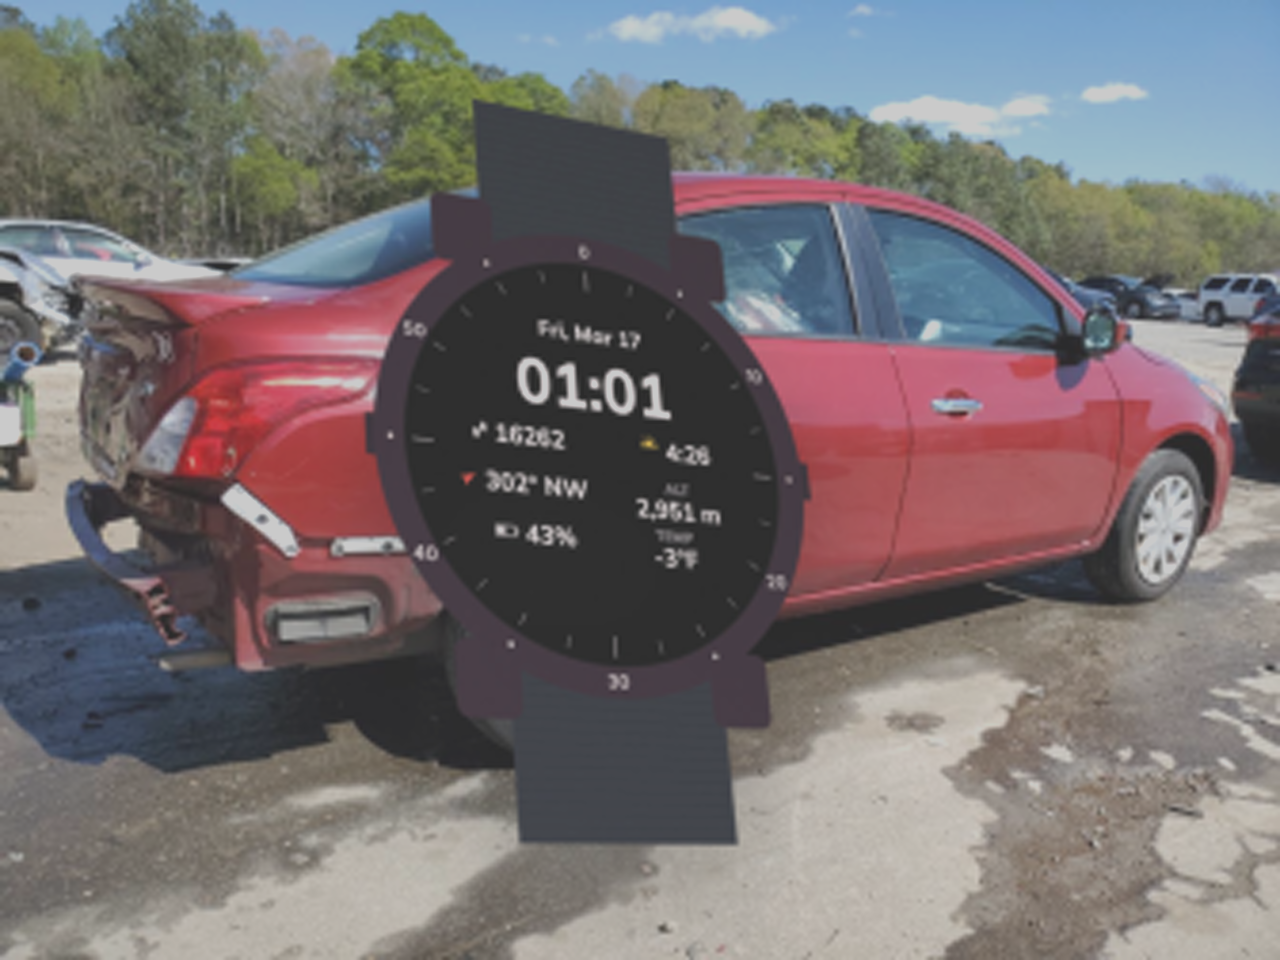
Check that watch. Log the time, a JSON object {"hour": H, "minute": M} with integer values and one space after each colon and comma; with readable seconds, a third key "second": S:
{"hour": 1, "minute": 1}
